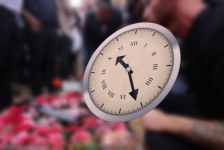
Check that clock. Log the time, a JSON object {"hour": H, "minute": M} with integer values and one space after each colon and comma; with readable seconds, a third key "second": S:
{"hour": 10, "minute": 26}
